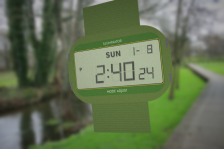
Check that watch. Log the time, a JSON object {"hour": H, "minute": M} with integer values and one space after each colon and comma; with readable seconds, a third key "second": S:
{"hour": 2, "minute": 40, "second": 24}
